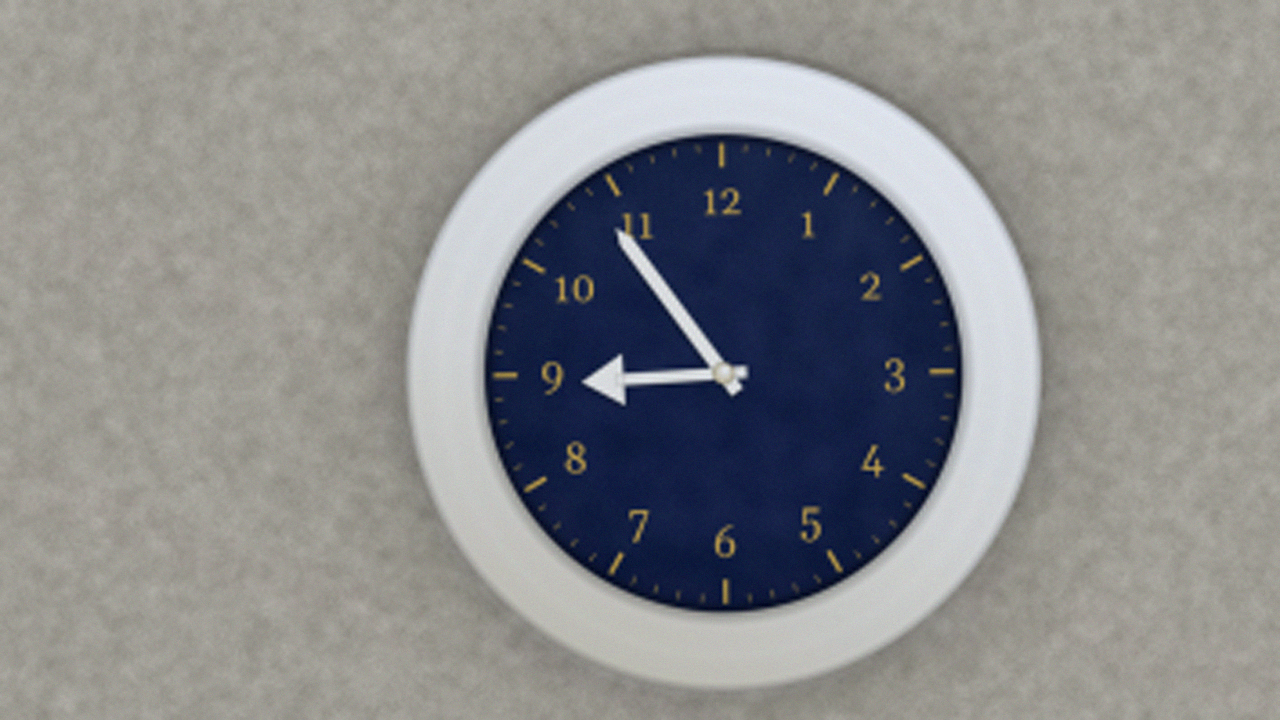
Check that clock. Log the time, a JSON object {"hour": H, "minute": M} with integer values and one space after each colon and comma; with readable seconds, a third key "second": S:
{"hour": 8, "minute": 54}
